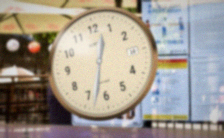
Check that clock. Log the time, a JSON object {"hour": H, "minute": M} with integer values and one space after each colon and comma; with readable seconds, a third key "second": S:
{"hour": 12, "minute": 33}
